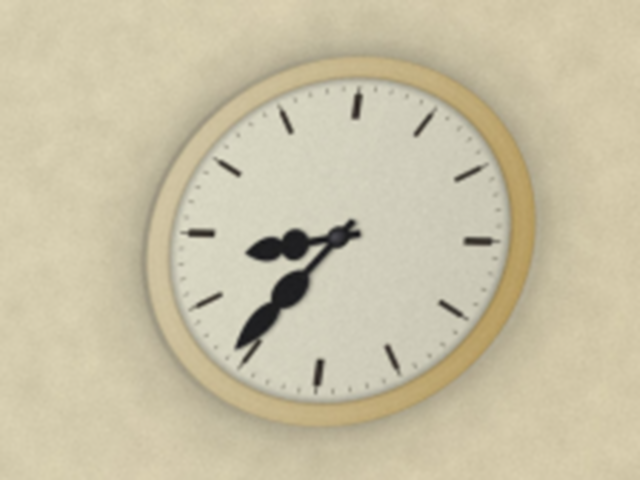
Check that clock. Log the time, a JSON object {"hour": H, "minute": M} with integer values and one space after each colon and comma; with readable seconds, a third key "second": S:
{"hour": 8, "minute": 36}
